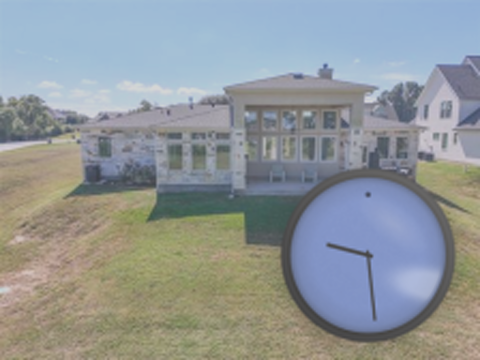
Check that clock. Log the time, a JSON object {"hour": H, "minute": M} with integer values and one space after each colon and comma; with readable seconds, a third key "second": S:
{"hour": 9, "minute": 29}
